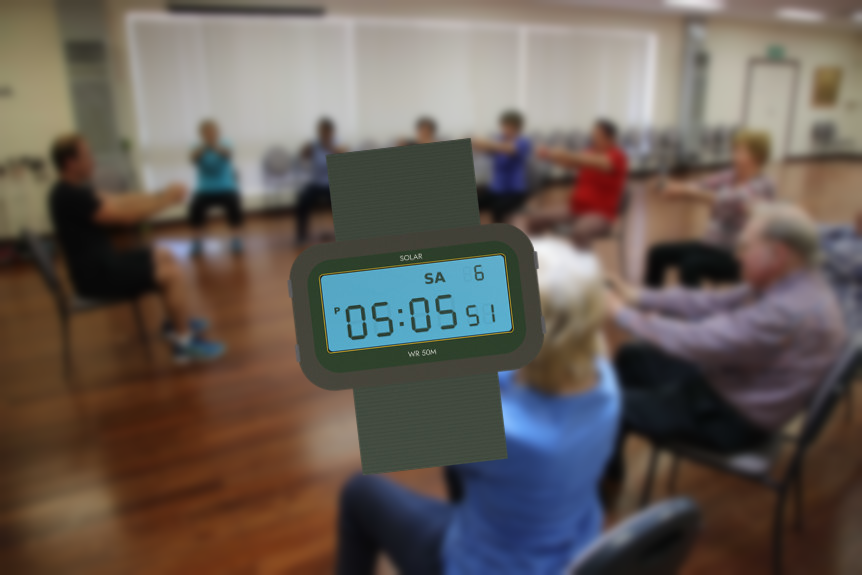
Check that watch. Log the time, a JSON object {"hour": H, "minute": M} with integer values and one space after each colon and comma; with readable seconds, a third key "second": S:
{"hour": 5, "minute": 5, "second": 51}
